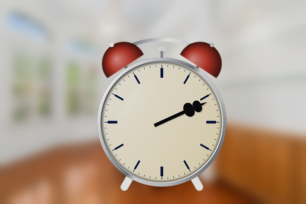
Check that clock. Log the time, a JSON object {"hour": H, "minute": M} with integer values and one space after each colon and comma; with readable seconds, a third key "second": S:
{"hour": 2, "minute": 11}
